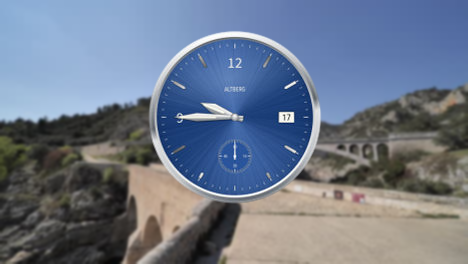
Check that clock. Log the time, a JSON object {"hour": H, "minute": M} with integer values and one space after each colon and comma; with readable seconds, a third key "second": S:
{"hour": 9, "minute": 45}
